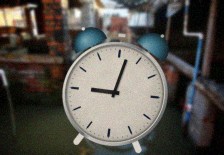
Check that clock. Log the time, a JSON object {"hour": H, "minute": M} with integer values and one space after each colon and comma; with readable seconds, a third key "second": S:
{"hour": 9, "minute": 2}
